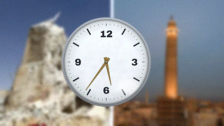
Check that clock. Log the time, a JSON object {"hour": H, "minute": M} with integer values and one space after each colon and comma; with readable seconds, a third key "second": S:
{"hour": 5, "minute": 36}
